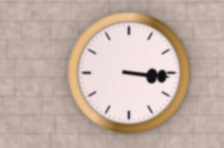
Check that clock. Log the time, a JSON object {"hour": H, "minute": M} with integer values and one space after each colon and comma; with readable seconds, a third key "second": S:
{"hour": 3, "minute": 16}
